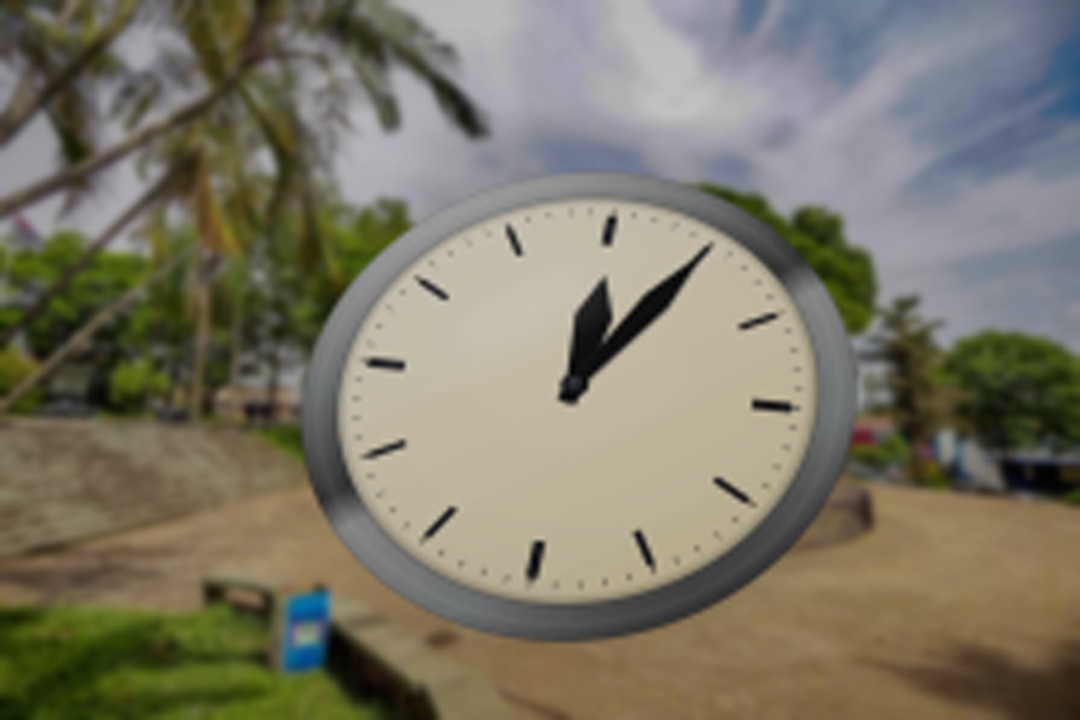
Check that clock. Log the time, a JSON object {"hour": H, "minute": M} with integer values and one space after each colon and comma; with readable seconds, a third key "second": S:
{"hour": 12, "minute": 5}
